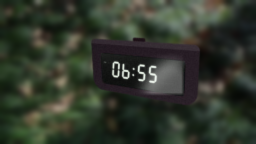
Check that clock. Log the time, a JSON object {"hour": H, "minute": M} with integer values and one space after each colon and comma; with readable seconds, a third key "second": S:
{"hour": 6, "minute": 55}
